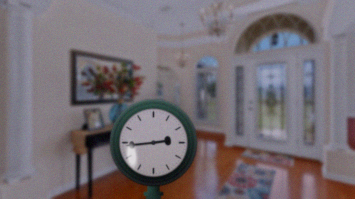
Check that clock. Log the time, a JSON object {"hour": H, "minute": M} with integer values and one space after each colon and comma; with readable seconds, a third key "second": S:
{"hour": 2, "minute": 44}
